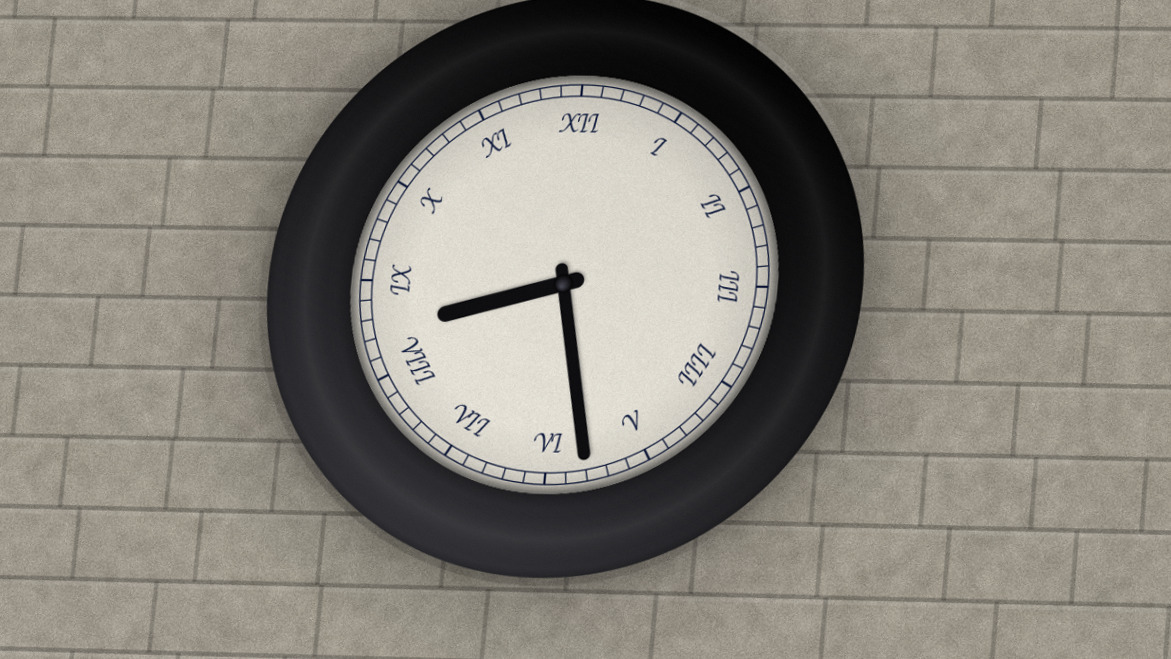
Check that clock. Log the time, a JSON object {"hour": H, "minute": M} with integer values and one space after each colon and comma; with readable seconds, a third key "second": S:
{"hour": 8, "minute": 28}
